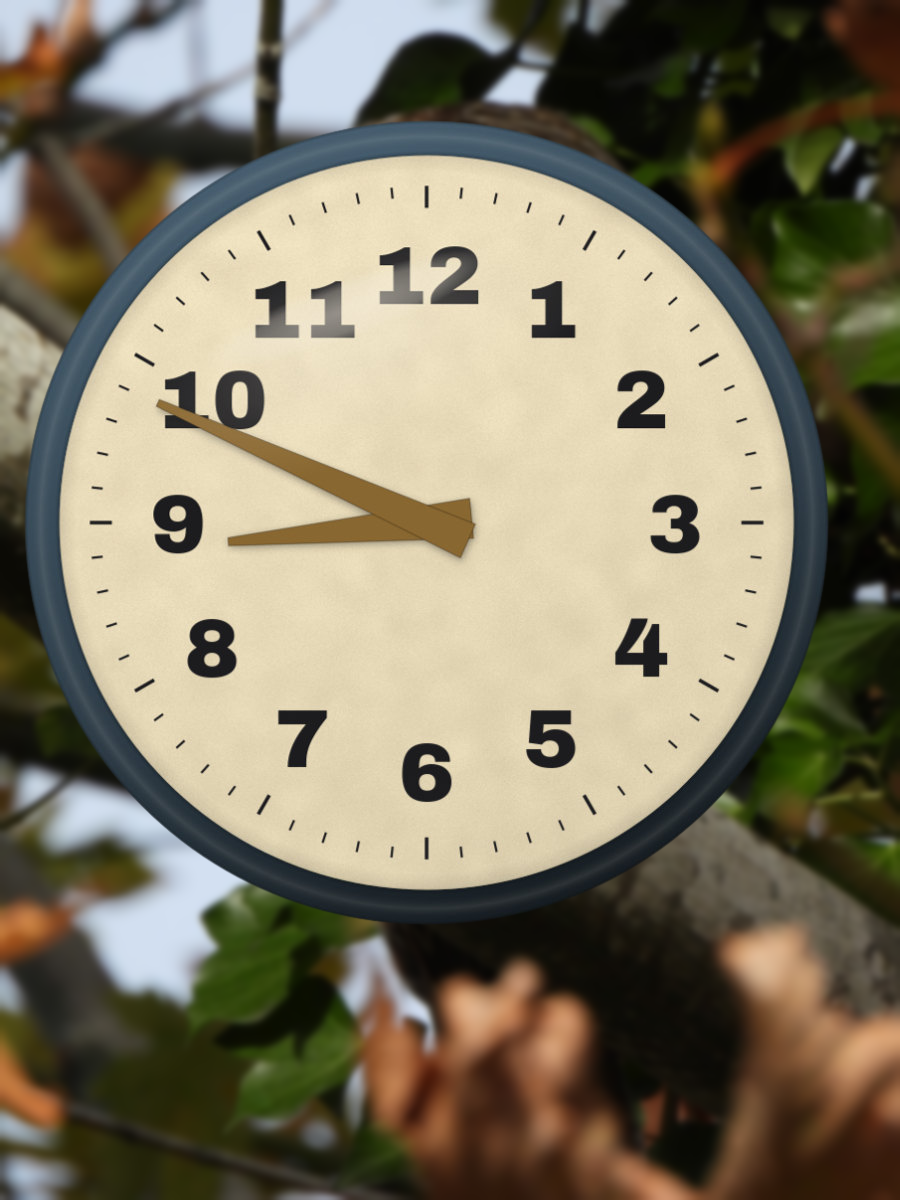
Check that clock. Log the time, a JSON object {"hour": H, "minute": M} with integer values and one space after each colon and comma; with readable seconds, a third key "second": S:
{"hour": 8, "minute": 49}
